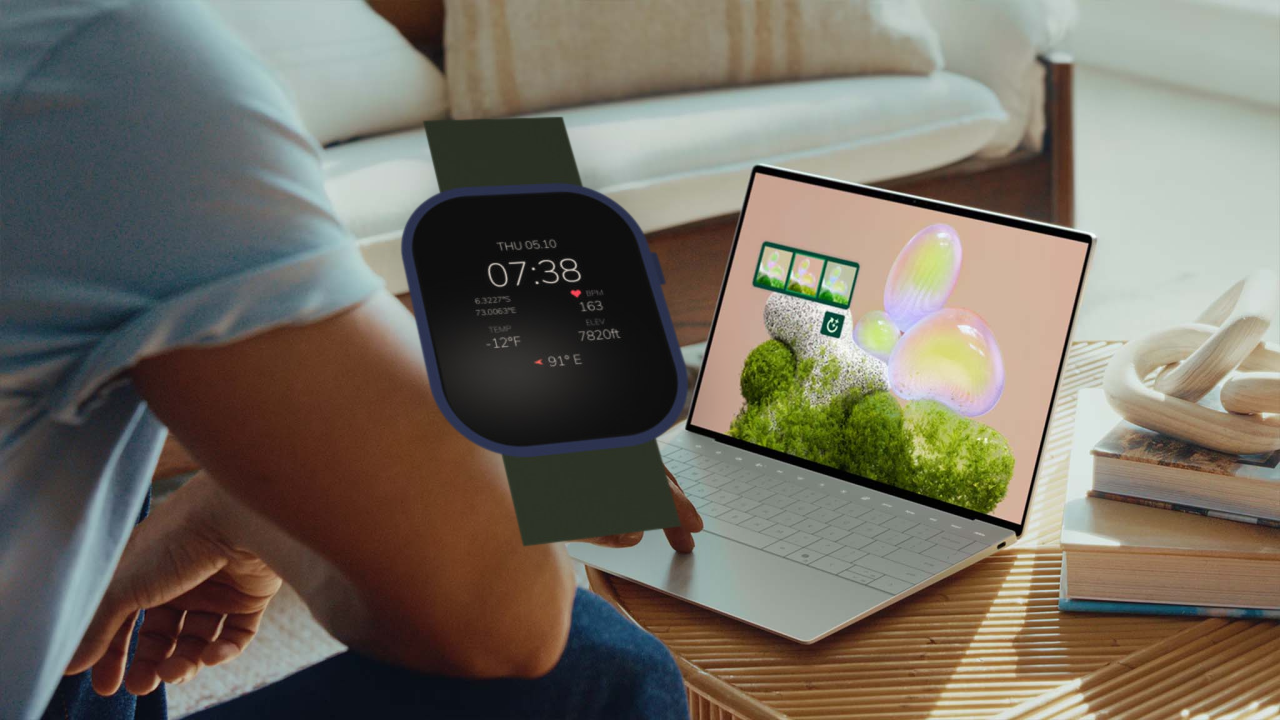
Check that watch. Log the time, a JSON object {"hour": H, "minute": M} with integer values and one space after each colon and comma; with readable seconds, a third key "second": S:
{"hour": 7, "minute": 38}
